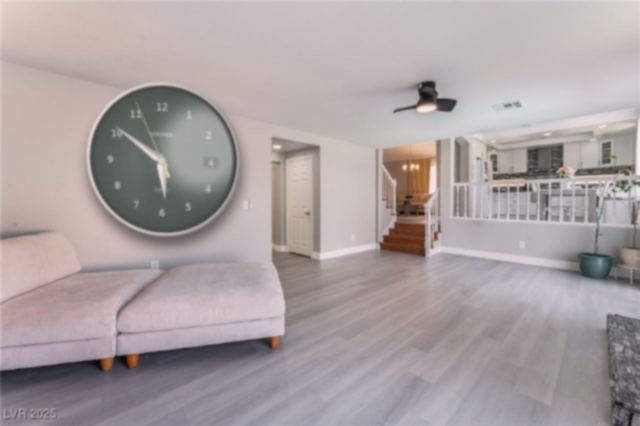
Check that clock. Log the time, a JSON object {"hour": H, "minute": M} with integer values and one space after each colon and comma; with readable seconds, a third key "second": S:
{"hour": 5, "minute": 50, "second": 56}
